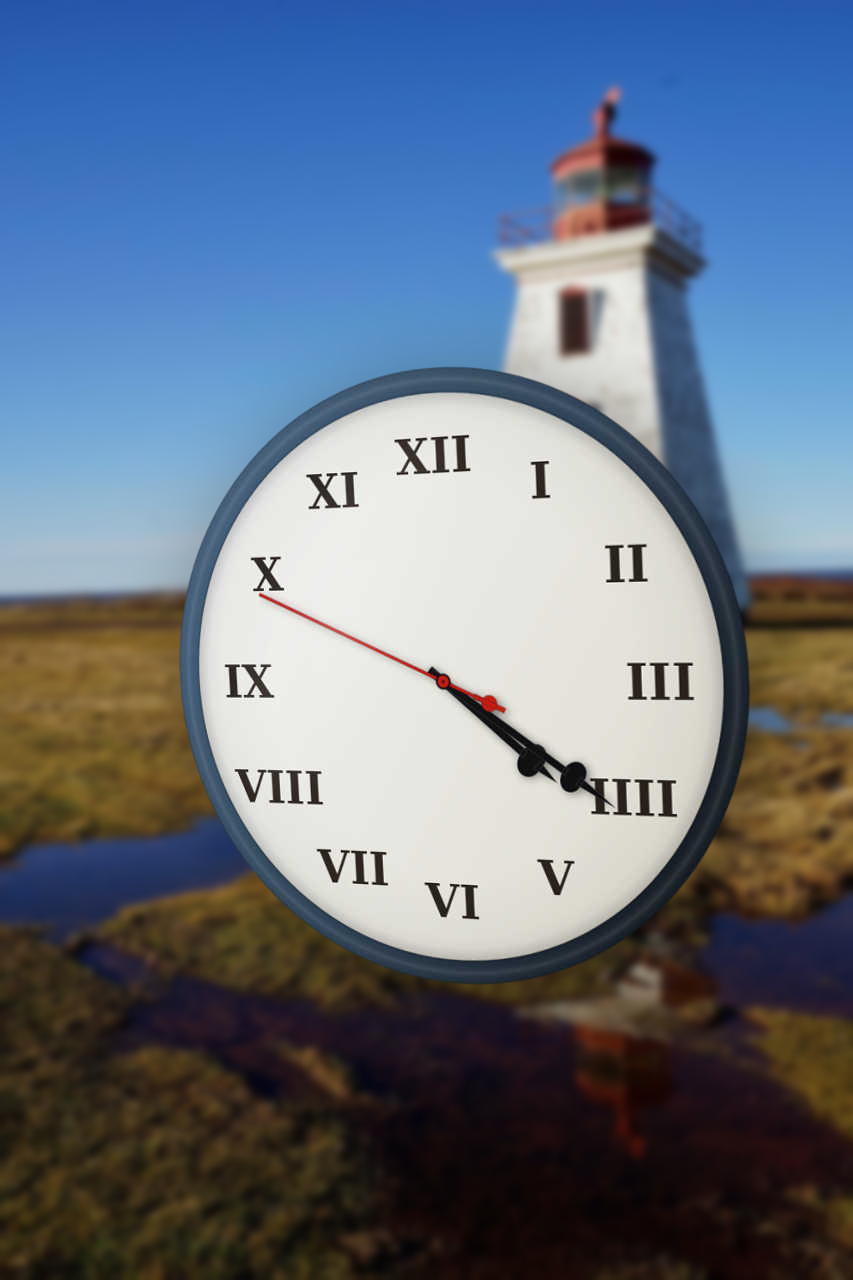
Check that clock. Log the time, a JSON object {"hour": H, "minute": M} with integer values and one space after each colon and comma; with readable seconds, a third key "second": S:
{"hour": 4, "minute": 20, "second": 49}
